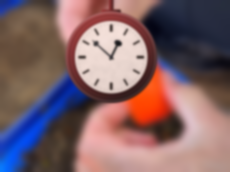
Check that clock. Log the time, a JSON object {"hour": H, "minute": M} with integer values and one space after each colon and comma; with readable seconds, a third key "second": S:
{"hour": 12, "minute": 52}
